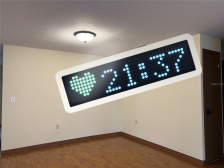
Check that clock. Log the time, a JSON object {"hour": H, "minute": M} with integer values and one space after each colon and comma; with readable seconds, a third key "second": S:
{"hour": 21, "minute": 37}
